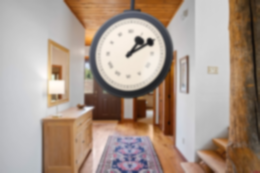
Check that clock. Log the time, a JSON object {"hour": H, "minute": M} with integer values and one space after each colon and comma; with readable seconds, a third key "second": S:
{"hour": 1, "minute": 10}
